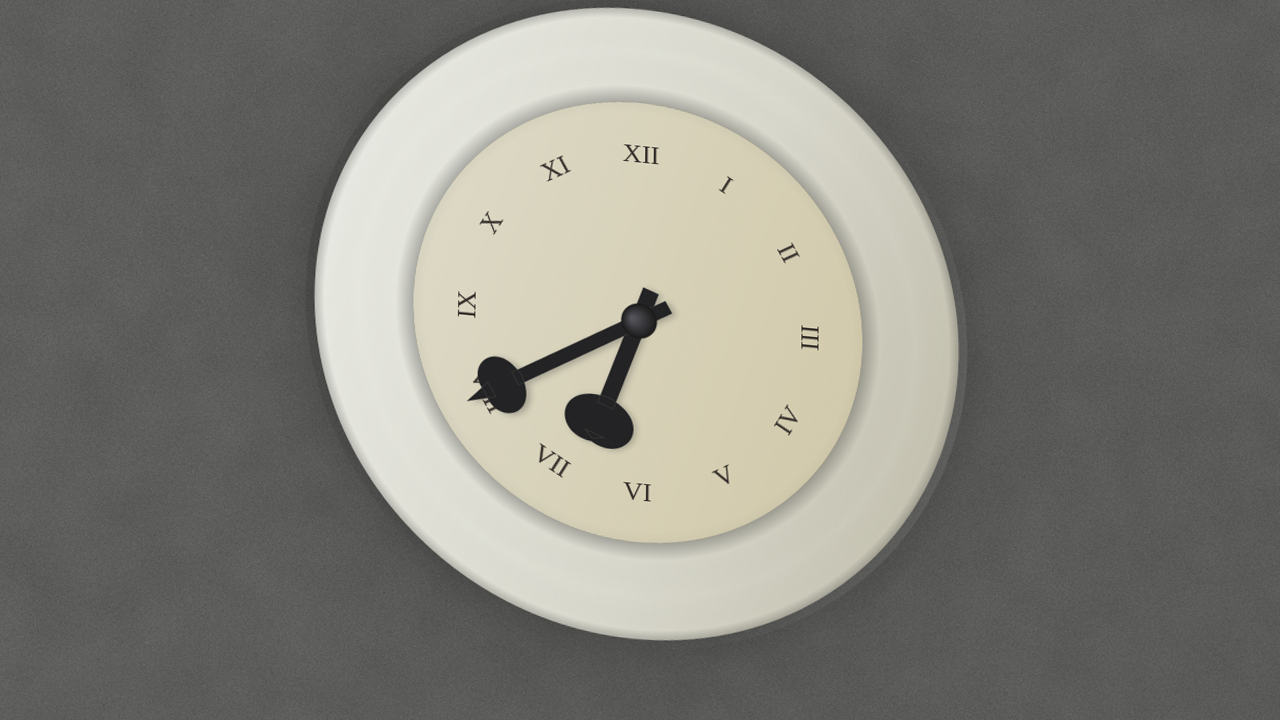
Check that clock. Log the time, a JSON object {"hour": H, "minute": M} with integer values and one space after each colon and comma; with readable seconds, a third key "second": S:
{"hour": 6, "minute": 40}
